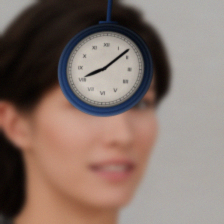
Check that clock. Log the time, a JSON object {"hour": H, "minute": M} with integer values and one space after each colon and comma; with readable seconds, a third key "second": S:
{"hour": 8, "minute": 8}
